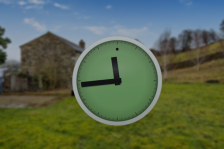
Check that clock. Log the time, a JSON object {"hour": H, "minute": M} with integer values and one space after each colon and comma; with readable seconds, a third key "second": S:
{"hour": 11, "minute": 44}
